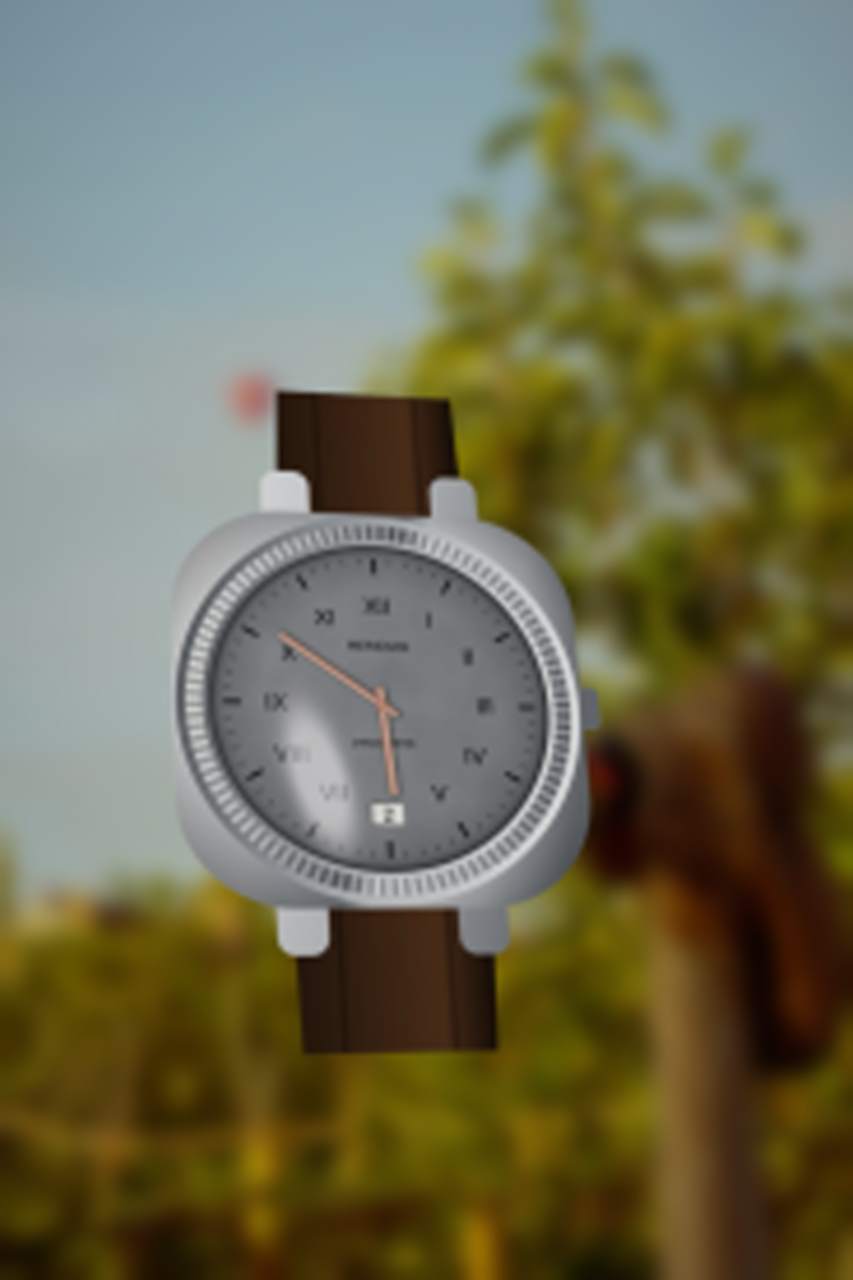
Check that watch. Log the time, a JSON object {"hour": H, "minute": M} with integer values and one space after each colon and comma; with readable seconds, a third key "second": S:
{"hour": 5, "minute": 51}
